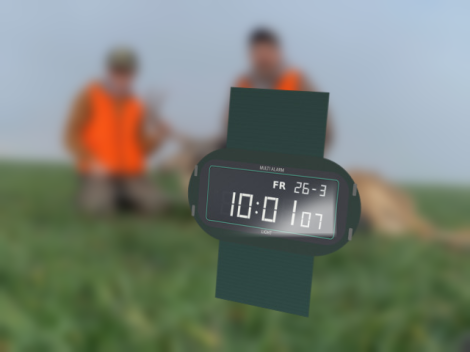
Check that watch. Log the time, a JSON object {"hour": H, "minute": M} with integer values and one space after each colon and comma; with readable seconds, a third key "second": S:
{"hour": 10, "minute": 1, "second": 7}
